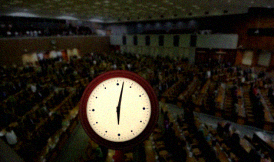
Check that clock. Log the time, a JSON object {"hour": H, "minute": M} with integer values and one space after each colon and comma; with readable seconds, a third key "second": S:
{"hour": 6, "minute": 2}
